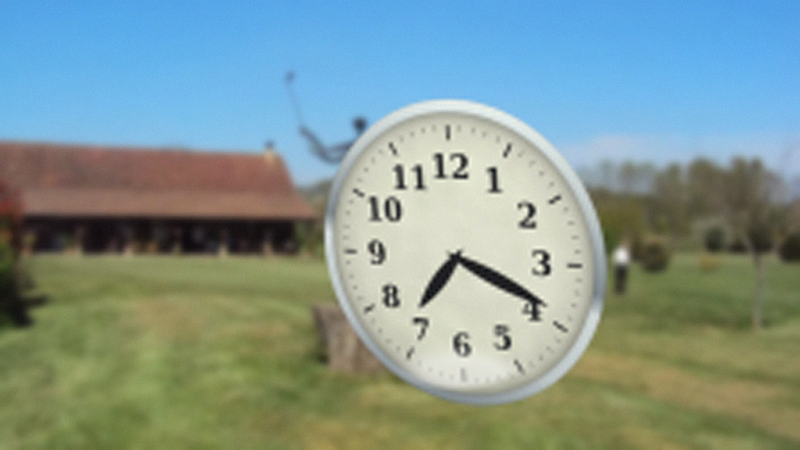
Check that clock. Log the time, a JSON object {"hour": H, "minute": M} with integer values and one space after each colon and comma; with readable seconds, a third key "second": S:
{"hour": 7, "minute": 19}
